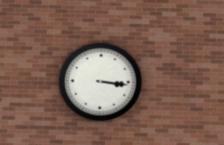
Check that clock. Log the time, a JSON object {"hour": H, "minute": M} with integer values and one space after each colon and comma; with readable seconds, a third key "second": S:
{"hour": 3, "minute": 16}
